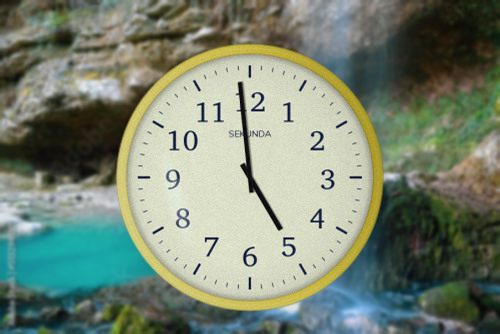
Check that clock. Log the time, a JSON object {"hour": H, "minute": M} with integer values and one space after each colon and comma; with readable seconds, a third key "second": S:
{"hour": 4, "minute": 59}
